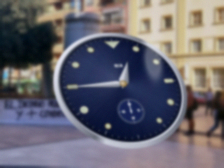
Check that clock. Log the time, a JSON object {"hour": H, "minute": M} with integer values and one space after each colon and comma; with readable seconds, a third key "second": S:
{"hour": 12, "minute": 45}
